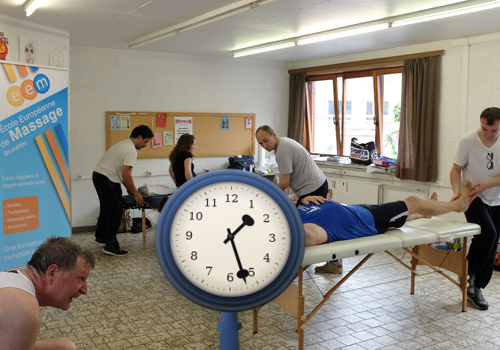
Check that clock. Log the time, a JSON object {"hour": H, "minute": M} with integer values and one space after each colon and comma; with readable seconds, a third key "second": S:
{"hour": 1, "minute": 27}
